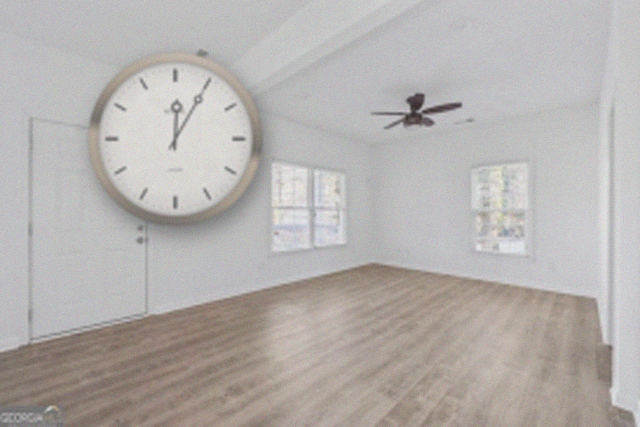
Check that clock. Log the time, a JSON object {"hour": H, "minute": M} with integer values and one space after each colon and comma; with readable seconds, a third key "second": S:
{"hour": 12, "minute": 5}
